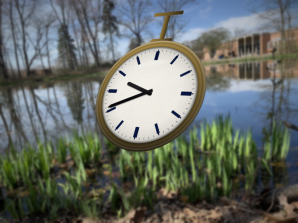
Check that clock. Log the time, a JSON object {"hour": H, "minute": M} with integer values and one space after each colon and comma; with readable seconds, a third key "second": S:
{"hour": 9, "minute": 41}
